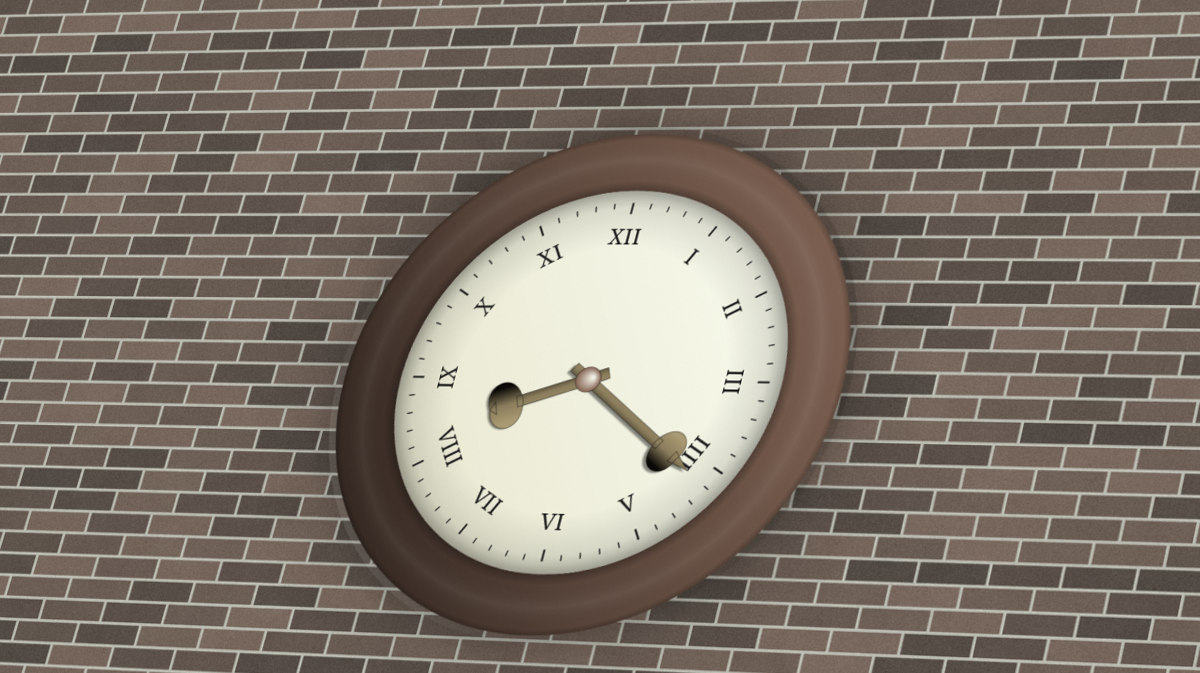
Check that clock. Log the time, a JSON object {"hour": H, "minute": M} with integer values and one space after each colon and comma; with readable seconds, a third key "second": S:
{"hour": 8, "minute": 21}
